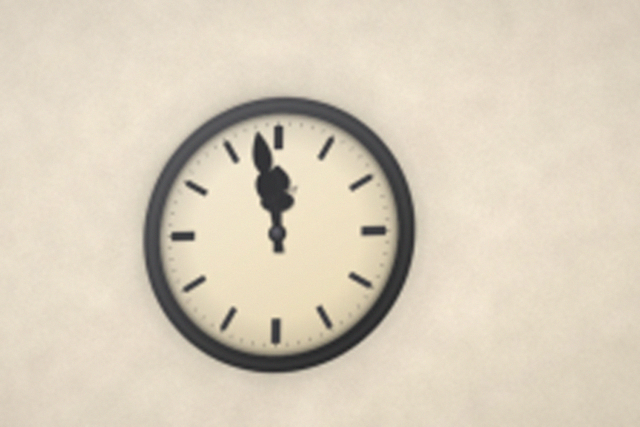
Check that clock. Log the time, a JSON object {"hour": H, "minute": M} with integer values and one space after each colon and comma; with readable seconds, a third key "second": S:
{"hour": 11, "minute": 58}
